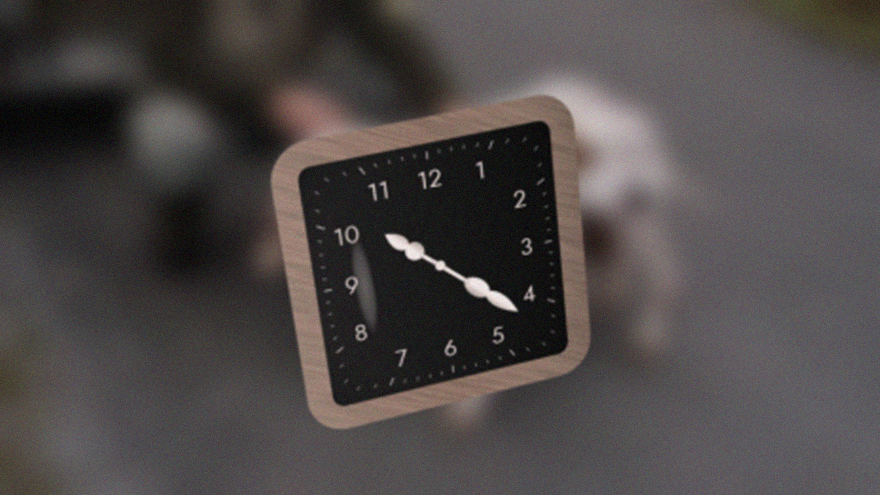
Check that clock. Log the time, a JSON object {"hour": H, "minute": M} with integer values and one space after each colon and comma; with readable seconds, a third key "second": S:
{"hour": 10, "minute": 22}
